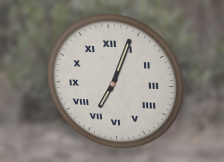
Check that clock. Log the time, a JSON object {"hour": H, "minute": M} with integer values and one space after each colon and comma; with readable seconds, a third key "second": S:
{"hour": 7, "minute": 4}
